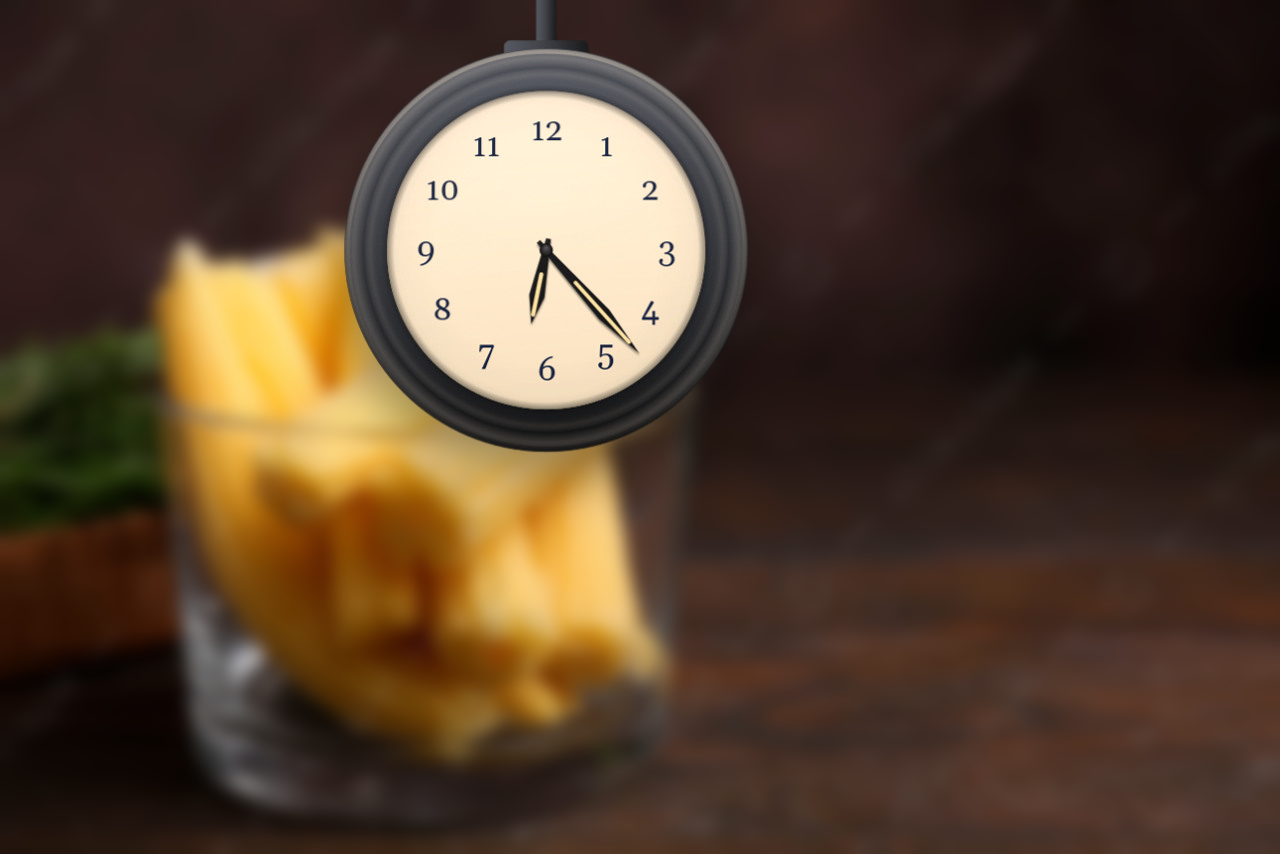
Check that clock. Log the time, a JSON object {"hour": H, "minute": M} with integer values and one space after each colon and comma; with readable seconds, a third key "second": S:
{"hour": 6, "minute": 23}
